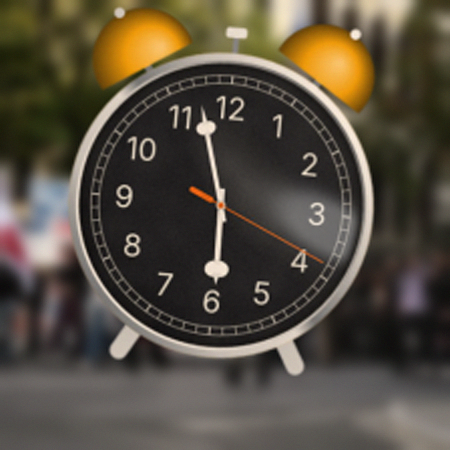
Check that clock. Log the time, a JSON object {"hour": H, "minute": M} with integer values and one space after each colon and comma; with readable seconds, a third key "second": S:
{"hour": 5, "minute": 57, "second": 19}
